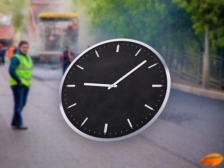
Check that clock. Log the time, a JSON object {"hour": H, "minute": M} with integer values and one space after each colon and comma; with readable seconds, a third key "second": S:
{"hour": 9, "minute": 8}
